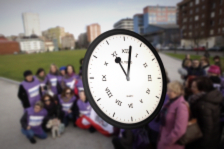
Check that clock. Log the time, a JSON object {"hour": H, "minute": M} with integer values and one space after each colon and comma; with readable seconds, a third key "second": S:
{"hour": 11, "minute": 2}
